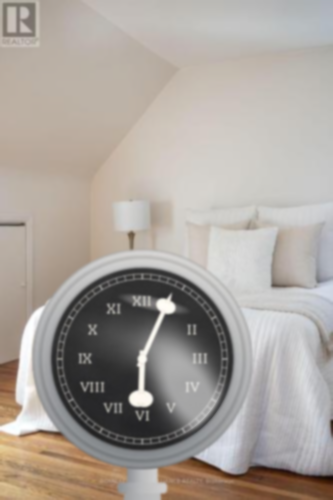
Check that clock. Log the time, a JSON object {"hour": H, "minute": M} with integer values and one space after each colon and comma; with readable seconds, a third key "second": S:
{"hour": 6, "minute": 4}
